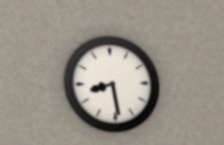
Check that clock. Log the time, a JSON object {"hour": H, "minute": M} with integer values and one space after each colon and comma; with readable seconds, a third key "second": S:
{"hour": 8, "minute": 29}
